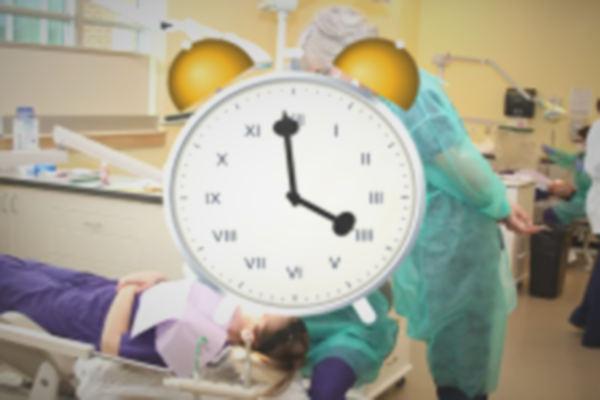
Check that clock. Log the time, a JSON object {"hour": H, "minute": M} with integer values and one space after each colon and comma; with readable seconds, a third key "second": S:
{"hour": 3, "minute": 59}
